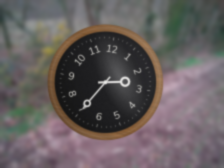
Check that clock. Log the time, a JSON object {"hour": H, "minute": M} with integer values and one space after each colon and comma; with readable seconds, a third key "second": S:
{"hour": 2, "minute": 35}
